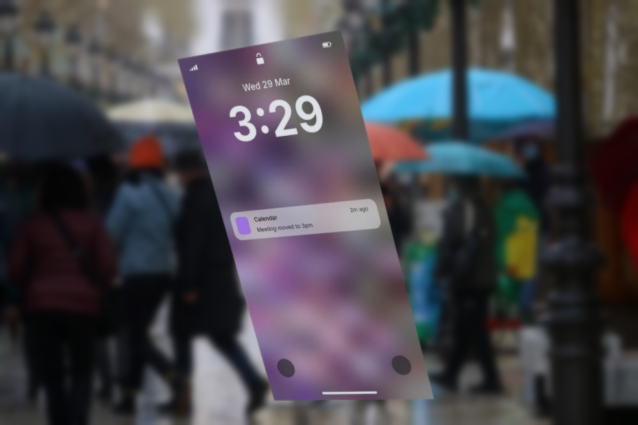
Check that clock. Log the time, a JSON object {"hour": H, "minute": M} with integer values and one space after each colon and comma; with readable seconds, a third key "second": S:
{"hour": 3, "minute": 29}
